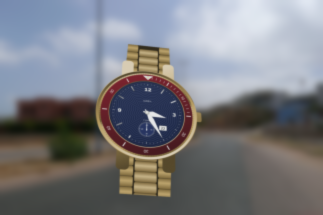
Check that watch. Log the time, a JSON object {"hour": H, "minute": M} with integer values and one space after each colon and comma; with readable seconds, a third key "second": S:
{"hour": 3, "minute": 25}
